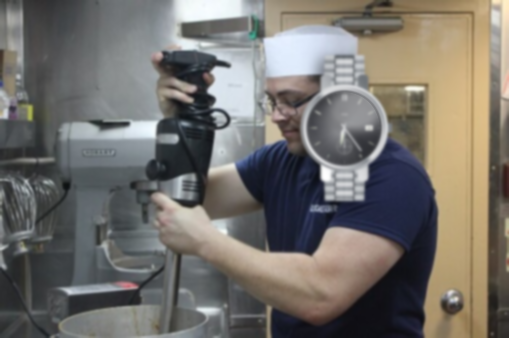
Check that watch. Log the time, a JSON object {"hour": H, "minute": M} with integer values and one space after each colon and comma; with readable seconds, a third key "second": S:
{"hour": 6, "minute": 24}
